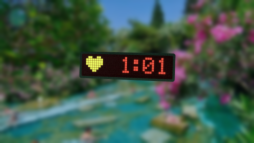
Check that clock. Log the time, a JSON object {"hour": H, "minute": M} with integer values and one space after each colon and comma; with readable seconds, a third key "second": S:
{"hour": 1, "minute": 1}
